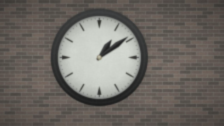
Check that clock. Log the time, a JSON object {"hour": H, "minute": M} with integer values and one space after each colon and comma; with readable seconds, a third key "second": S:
{"hour": 1, "minute": 9}
